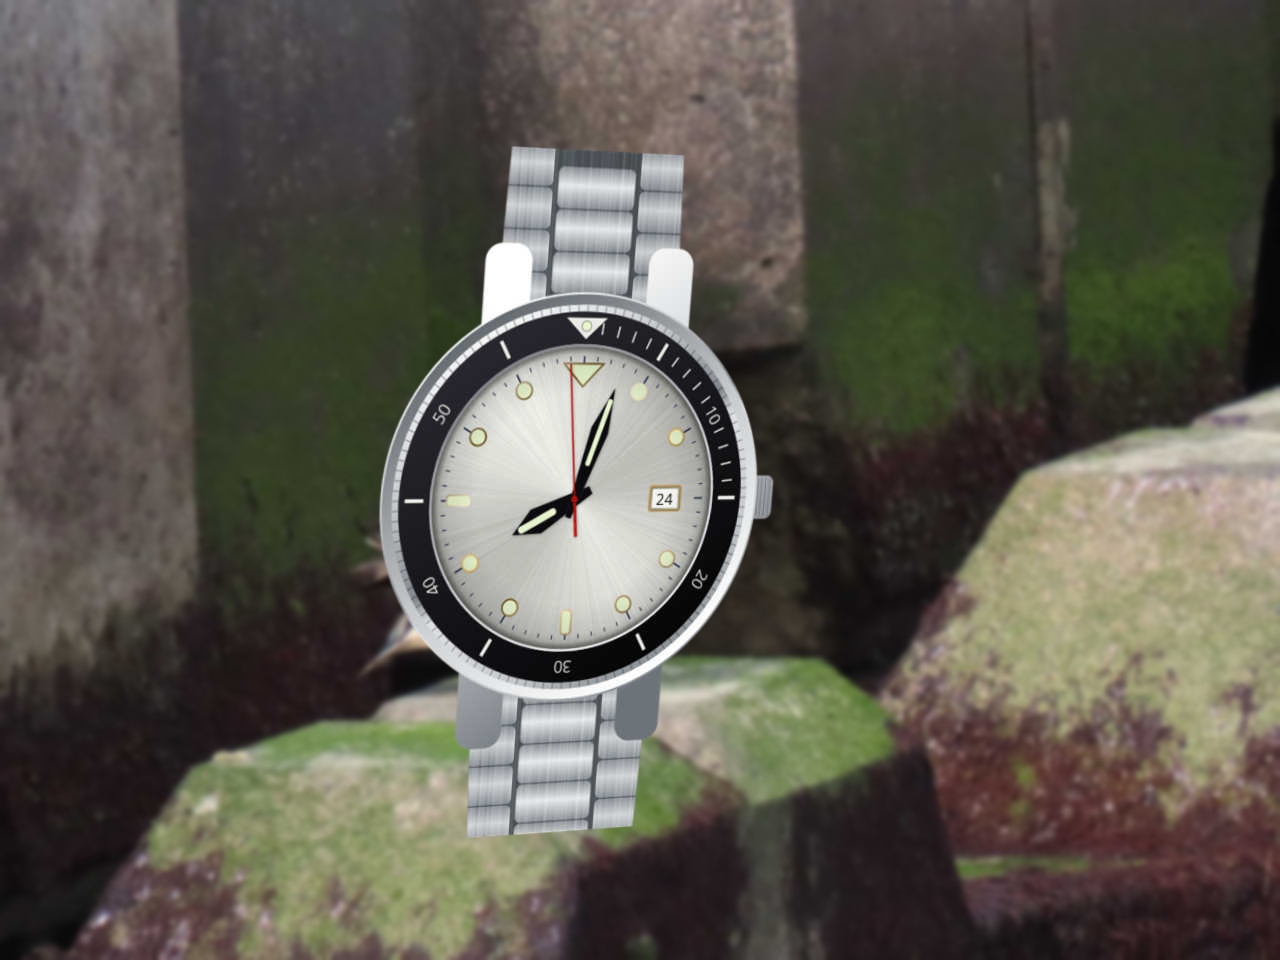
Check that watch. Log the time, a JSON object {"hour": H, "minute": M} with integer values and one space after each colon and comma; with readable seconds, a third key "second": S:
{"hour": 8, "minute": 2, "second": 59}
